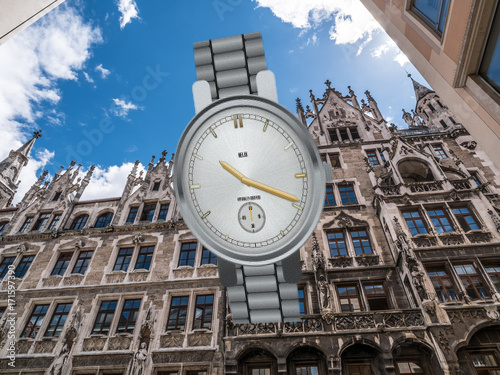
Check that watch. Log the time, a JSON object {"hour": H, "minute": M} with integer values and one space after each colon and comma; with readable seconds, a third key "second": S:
{"hour": 10, "minute": 19}
